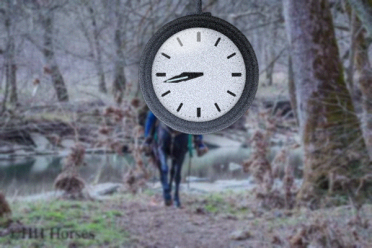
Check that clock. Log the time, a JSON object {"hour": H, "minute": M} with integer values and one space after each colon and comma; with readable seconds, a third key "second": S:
{"hour": 8, "minute": 43}
